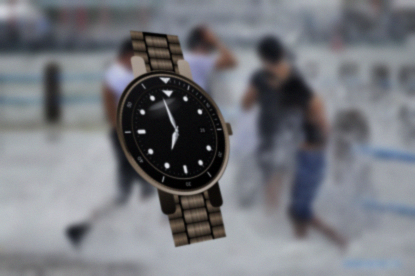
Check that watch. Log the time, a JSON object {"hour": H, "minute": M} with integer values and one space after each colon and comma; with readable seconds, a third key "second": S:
{"hour": 6, "minute": 58}
